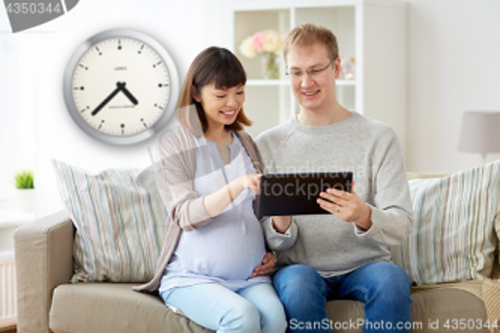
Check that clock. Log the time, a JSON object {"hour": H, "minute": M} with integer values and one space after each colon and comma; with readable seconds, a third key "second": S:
{"hour": 4, "minute": 38}
